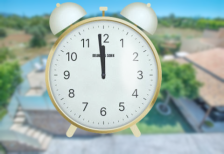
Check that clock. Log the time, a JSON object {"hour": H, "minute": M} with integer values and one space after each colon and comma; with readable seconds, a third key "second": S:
{"hour": 11, "minute": 59}
